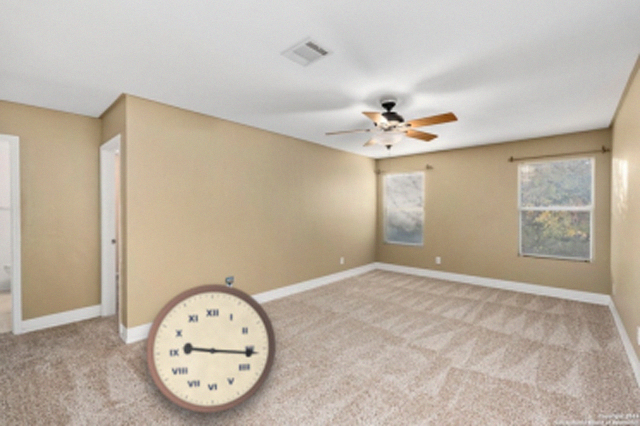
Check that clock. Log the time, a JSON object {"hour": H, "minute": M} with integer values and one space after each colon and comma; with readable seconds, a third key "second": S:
{"hour": 9, "minute": 16}
